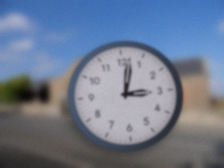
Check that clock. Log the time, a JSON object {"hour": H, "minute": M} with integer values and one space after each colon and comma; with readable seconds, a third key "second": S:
{"hour": 3, "minute": 2}
